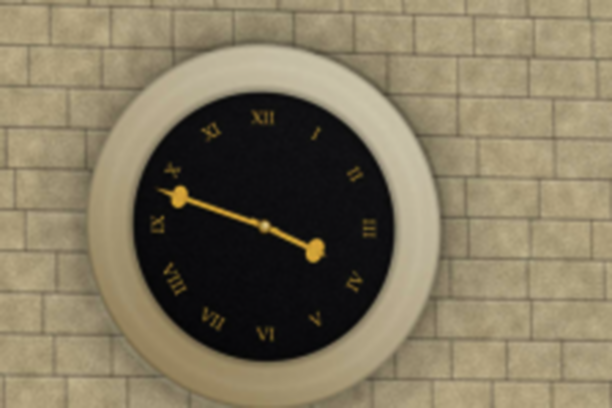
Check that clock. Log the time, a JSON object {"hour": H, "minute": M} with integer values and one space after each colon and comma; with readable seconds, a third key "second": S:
{"hour": 3, "minute": 48}
